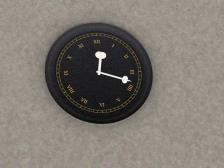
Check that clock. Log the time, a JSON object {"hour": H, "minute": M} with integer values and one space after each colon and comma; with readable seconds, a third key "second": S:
{"hour": 12, "minute": 18}
